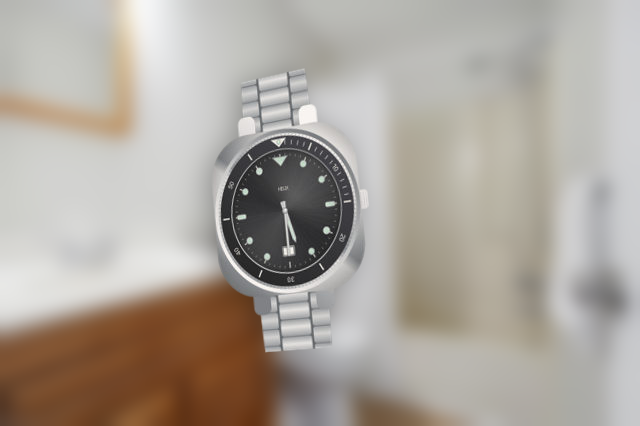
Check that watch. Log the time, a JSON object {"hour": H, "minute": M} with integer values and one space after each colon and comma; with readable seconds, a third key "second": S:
{"hour": 5, "minute": 30}
